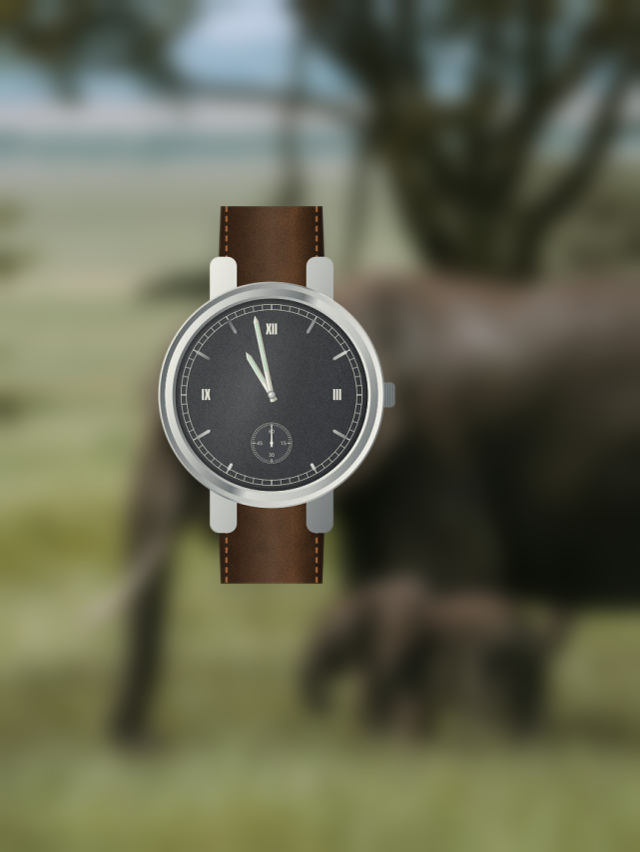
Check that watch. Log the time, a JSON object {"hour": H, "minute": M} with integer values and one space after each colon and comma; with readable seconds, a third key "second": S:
{"hour": 10, "minute": 58}
